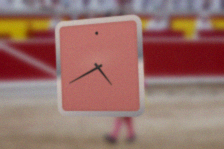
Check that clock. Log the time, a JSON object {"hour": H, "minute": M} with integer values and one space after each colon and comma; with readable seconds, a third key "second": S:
{"hour": 4, "minute": 41}
